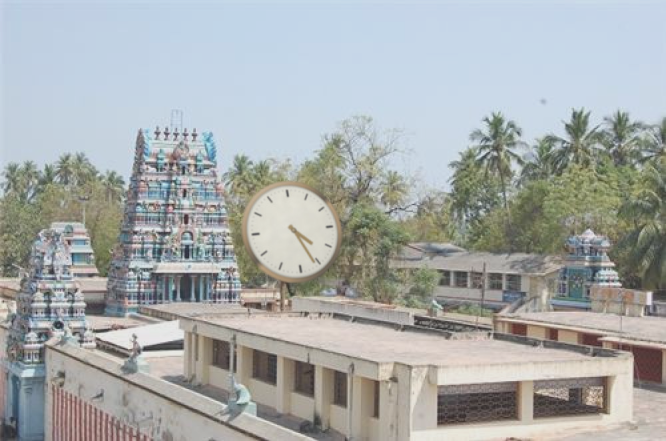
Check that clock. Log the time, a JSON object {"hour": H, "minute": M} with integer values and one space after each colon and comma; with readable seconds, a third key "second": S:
{"hour": 4, "minute": 26}
